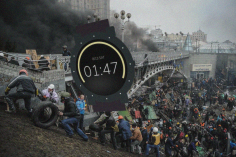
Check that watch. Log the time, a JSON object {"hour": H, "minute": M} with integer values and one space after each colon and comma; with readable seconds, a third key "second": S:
{"hour": 1, "minute": 47}
